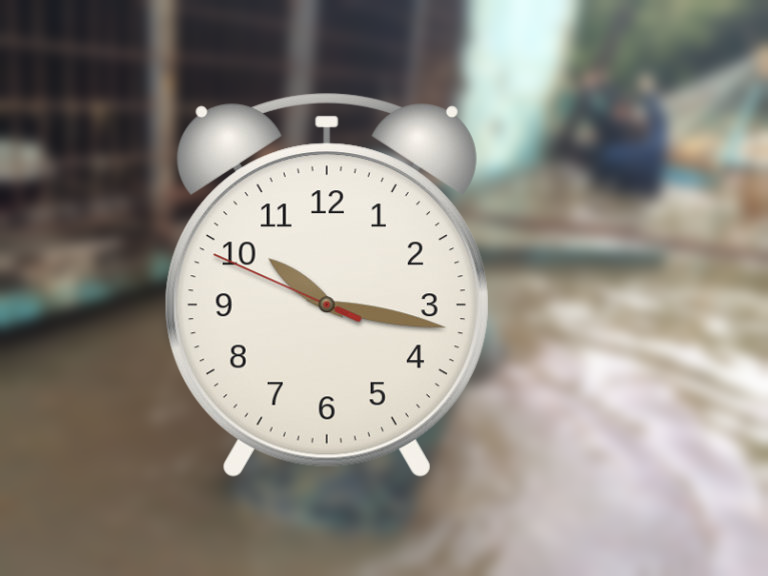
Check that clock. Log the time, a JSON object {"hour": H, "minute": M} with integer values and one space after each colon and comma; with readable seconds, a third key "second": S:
{"hour": 10, "minute": 16, "second": 49}
